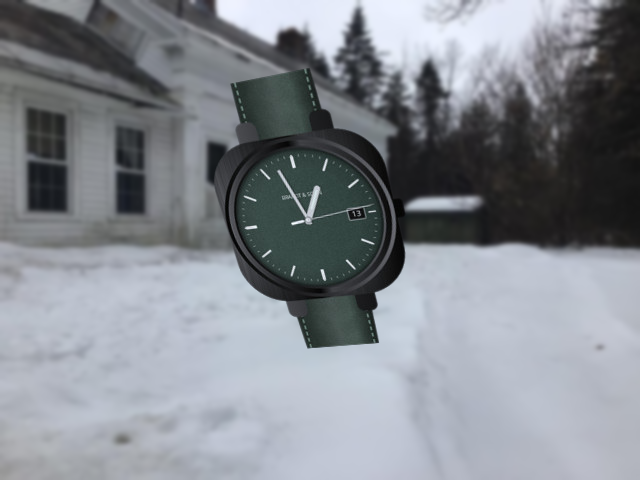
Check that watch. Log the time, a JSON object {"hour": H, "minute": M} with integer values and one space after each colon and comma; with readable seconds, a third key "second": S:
{"hour": 12, "minute": 57, "second": 14}
